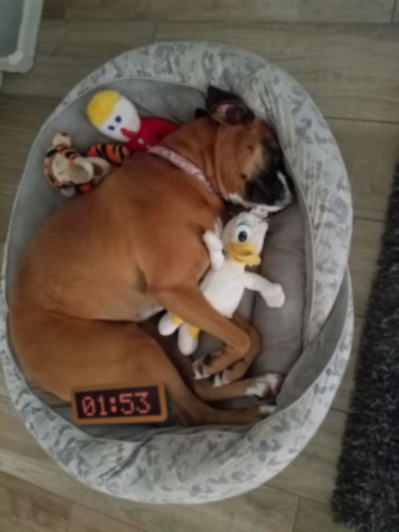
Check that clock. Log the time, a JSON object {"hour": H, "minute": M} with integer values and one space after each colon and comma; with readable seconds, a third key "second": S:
{"hour": 1, "minute": 53}
